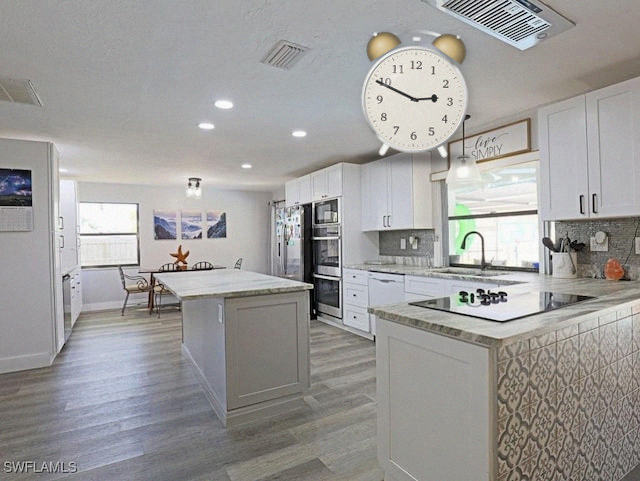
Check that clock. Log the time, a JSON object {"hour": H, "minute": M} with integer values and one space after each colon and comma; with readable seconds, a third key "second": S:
{"hour": 2, "minute": 49}
